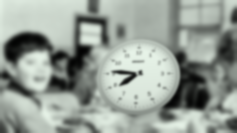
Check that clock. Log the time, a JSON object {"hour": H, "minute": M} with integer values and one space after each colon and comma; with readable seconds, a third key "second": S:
{"hour": 7, "minute": 46}
